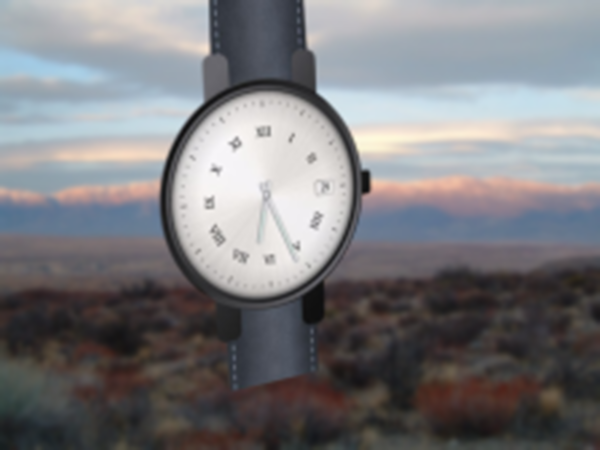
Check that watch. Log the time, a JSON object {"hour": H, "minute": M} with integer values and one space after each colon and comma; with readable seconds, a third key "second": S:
{"hour": 6, "minute": 26}
